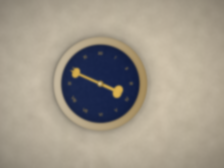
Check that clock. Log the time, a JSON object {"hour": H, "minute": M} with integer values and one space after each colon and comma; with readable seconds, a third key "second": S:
{"hour": 3, "minute": 49}
